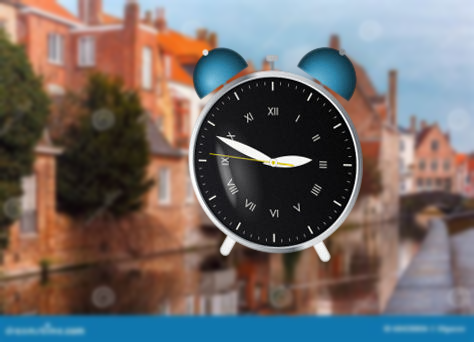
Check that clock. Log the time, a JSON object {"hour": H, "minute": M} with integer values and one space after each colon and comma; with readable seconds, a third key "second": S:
{"hour": 2, "minute": 48, "second": 46}
